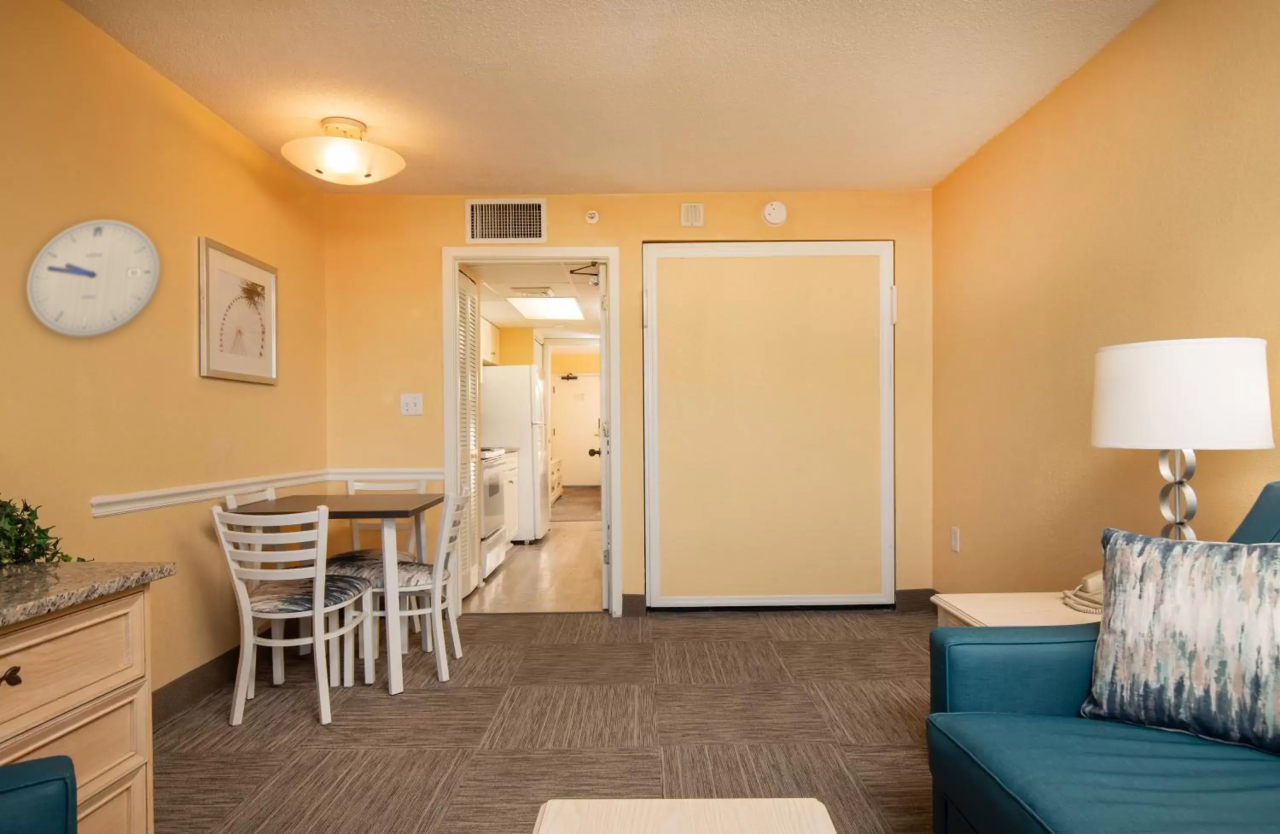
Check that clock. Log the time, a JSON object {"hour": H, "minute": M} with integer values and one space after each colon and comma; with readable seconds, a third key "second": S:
{"hour": 9, "minute": 47}
